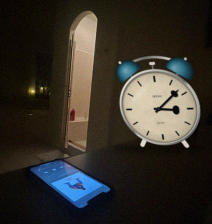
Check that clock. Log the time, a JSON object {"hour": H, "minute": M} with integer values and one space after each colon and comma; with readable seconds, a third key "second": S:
{"hour": 3, "minute": 8}
